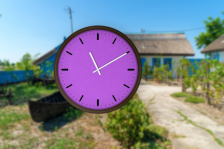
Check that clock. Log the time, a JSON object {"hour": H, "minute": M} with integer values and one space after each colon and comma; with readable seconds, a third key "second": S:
{"hour": 11, "minute": 10}
